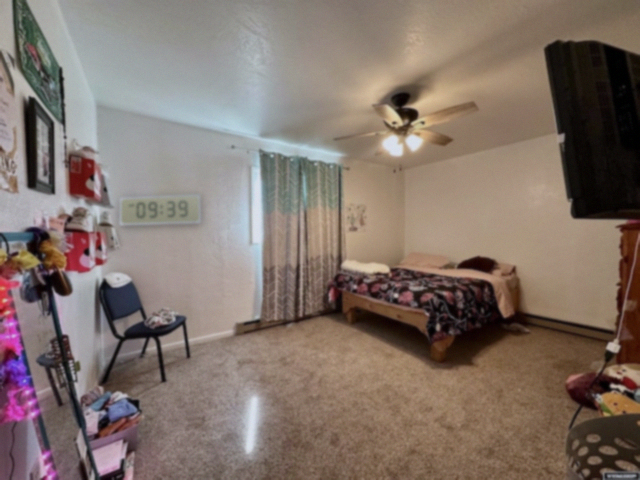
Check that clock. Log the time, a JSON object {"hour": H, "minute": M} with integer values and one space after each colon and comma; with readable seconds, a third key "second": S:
{"hour": 9, "minute": 39}
